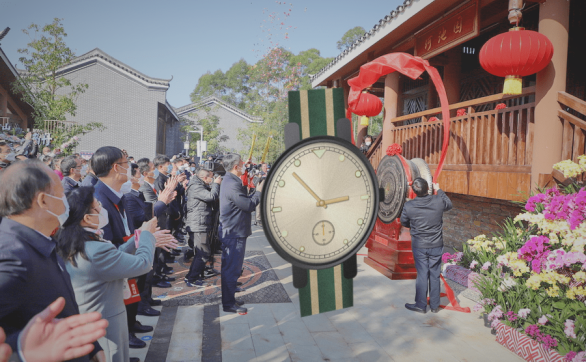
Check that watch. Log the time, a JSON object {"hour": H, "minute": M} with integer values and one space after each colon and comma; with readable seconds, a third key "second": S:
{"hour": 2, "minute": 53}
